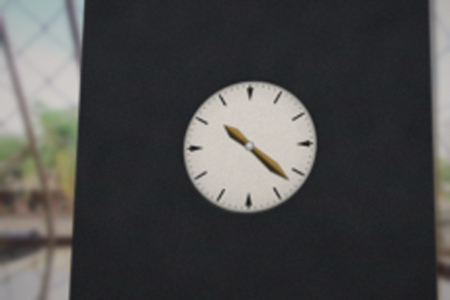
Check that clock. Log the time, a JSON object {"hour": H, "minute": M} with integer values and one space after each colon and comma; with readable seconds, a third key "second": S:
{"hour": 10, "minute": 22}
